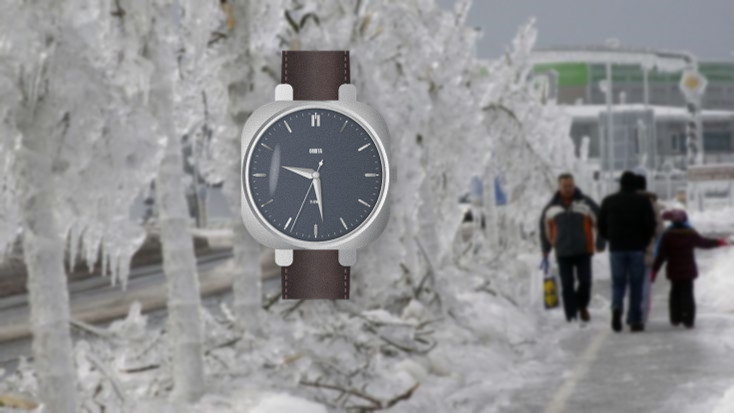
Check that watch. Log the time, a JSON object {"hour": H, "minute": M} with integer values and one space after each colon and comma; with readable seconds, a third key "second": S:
{"hour": 9, "minute": 28, "second": 34}
